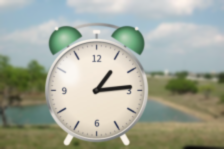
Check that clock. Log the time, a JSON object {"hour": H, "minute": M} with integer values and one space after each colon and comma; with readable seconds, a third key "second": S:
{"hour": 1, "minute": 14}
